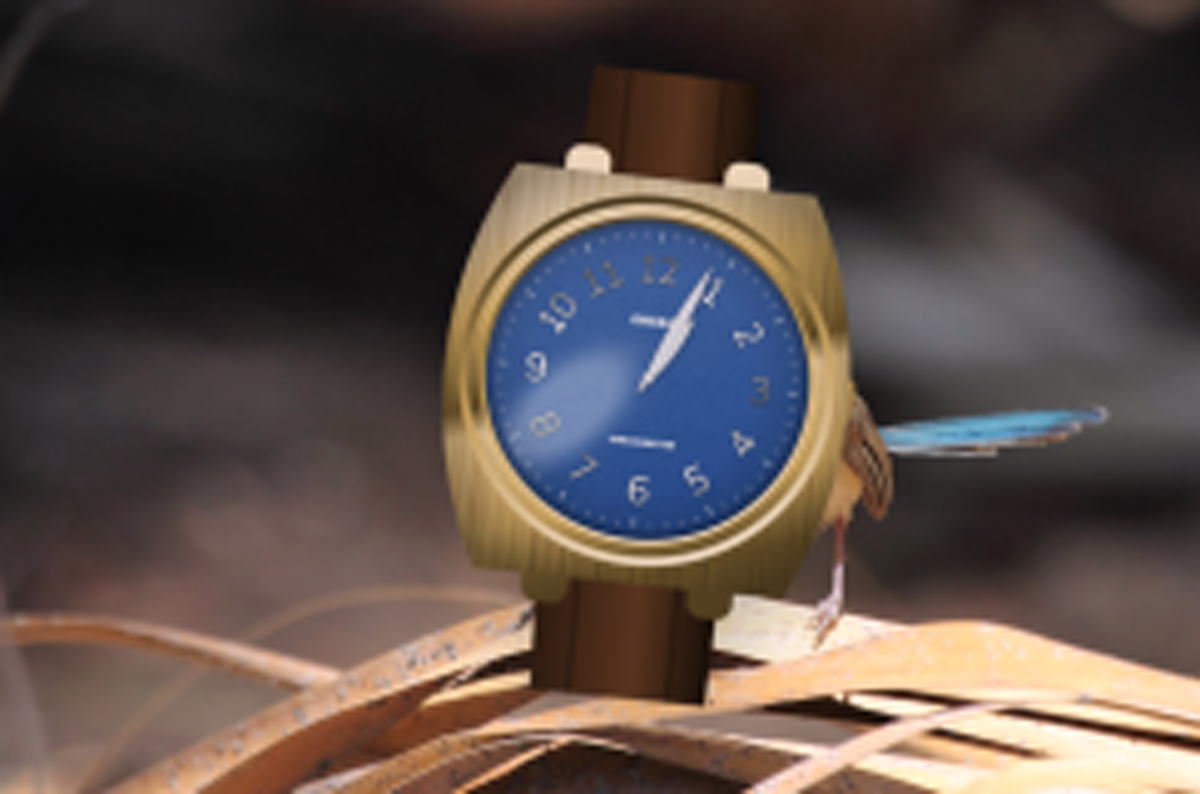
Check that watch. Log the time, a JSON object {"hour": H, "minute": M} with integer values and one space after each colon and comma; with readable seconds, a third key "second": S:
{"hour": 1, "minute": 4}
